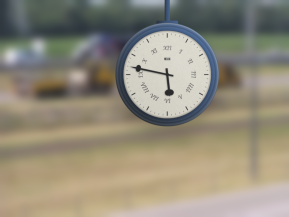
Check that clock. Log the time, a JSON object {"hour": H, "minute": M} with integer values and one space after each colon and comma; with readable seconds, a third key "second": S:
{"hour": 5, "minute": 47}
